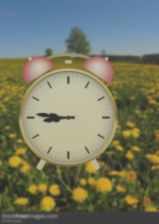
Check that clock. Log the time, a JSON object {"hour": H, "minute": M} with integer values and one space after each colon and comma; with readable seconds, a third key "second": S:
{"hour": 8, "minute": 46}
